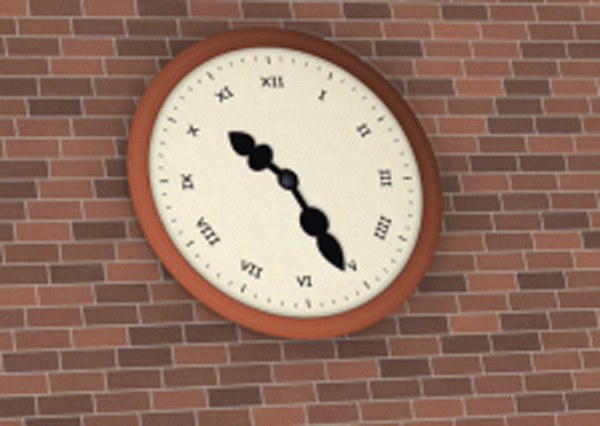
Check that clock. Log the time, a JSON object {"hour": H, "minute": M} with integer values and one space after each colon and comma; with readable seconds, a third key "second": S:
{"hour": 10, "minute": 26}
